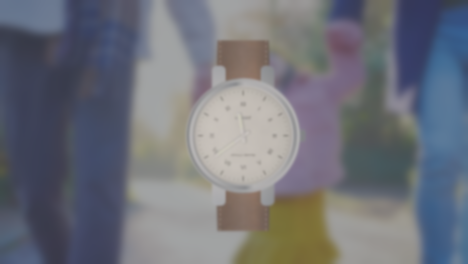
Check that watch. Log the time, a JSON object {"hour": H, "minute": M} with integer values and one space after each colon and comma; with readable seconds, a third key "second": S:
{"hour": 11, "minute": 39}
